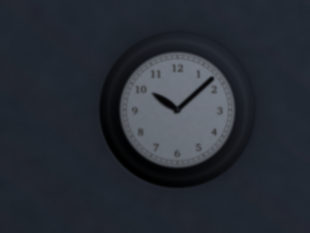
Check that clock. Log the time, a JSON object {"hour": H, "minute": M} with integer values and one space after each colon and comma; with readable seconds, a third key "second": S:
{"hour": 10, "minute": 8}
